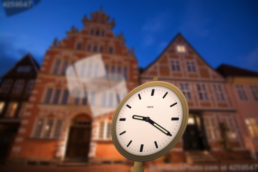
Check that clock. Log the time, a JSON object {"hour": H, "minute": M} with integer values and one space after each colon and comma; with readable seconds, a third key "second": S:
{"hour": 9, "minute": 20}
